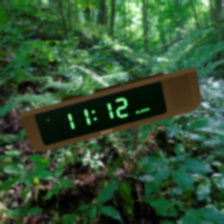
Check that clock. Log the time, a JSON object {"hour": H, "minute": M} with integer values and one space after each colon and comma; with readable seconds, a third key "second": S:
{"hour": 11, "minute": 12}
